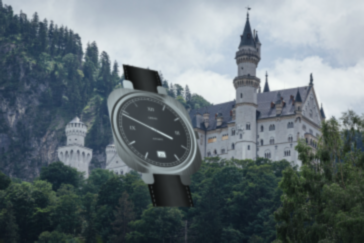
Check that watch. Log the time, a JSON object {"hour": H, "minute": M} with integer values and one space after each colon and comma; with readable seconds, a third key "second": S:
{"hour": 3, "minute": 49}
